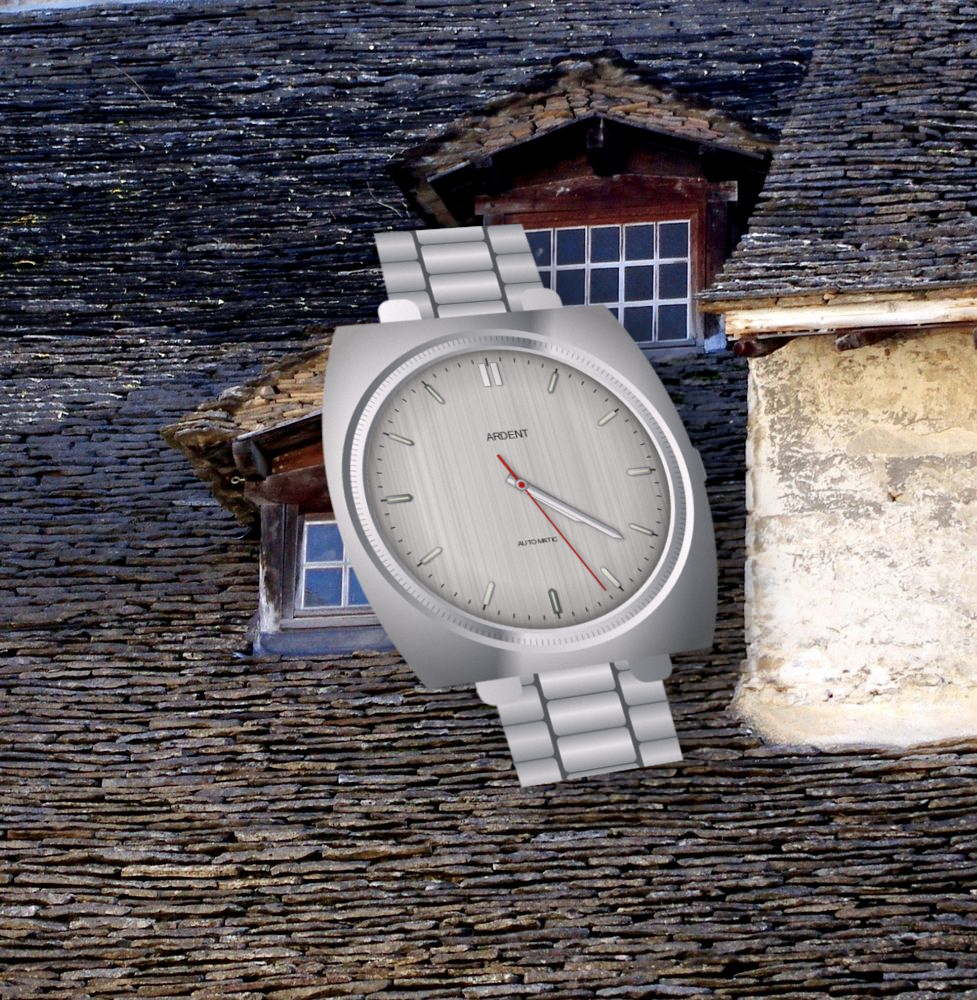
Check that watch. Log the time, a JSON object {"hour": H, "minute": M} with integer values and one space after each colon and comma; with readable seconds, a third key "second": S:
{"hour": 4, "minute": 21, "second": 26}
